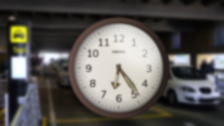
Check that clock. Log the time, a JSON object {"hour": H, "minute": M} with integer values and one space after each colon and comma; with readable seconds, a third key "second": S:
{"hour": 6, "minute": 24}
